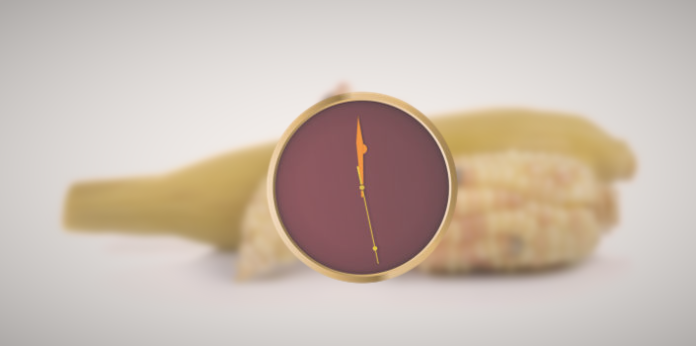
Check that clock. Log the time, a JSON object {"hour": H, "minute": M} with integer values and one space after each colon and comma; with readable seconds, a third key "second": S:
{"hour": 11, "minute": 59, "second": 28}
